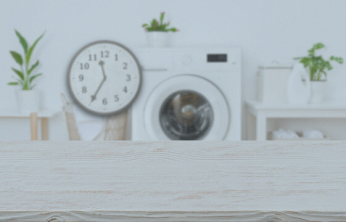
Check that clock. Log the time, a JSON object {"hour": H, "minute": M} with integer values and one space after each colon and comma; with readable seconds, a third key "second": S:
{"hour": 11, "minute": 35}
